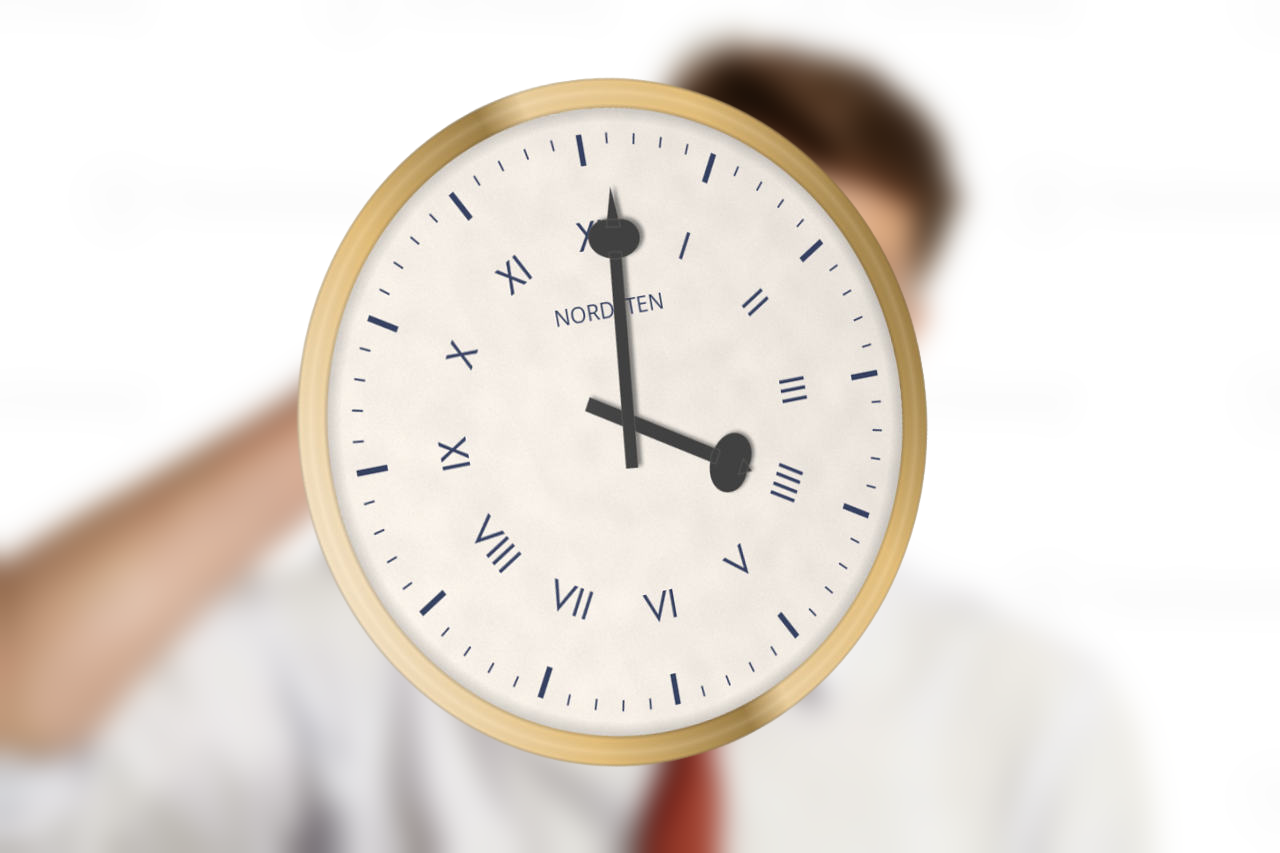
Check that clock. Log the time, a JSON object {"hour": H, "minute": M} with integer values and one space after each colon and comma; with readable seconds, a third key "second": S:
{"hour": 4, "minute": 1}
